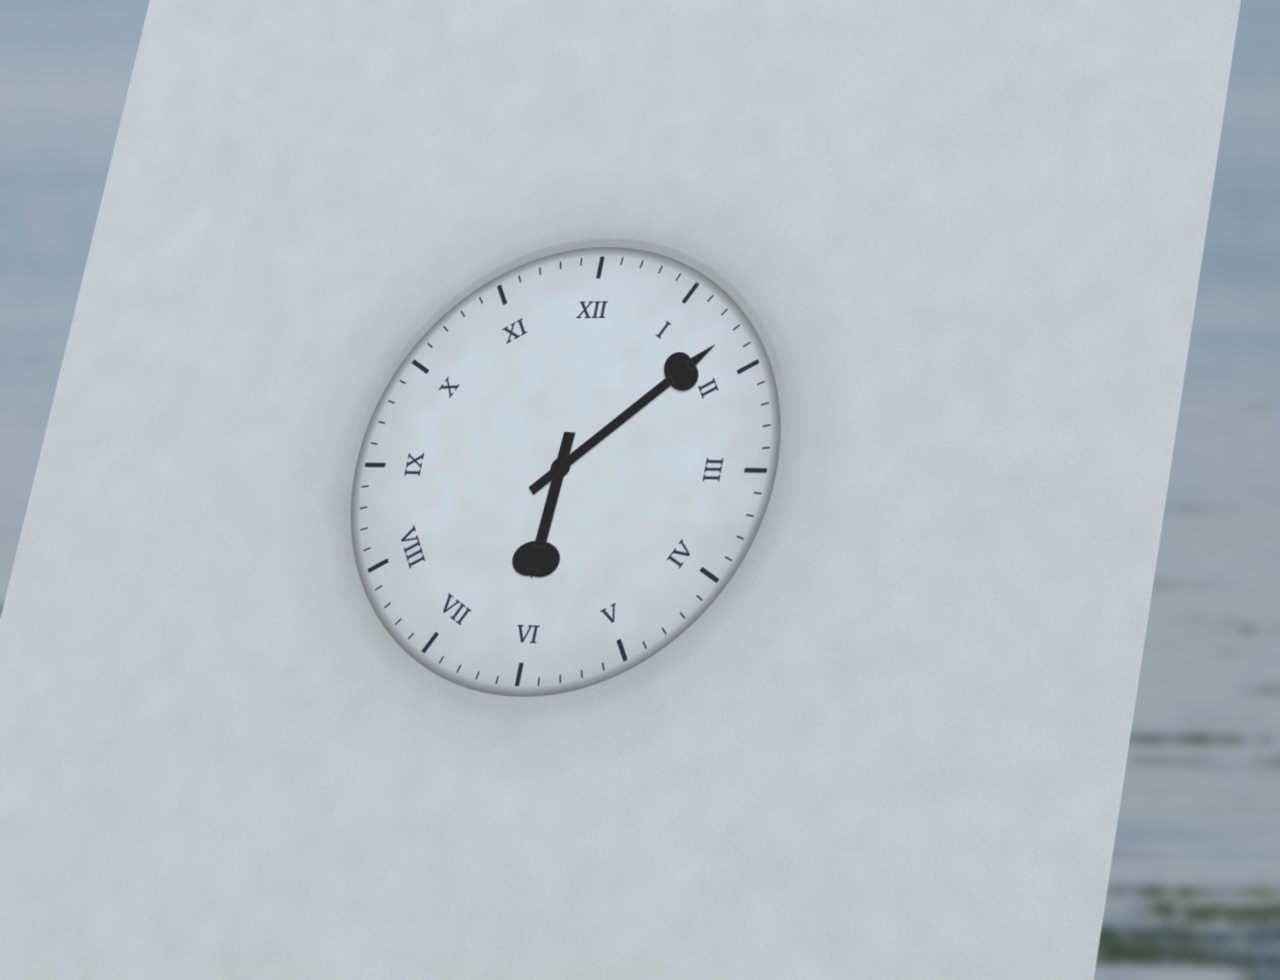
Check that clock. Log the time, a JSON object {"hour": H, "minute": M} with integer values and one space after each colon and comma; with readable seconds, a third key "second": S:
{"hour": 6, "minute": 8}
